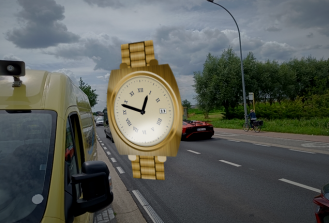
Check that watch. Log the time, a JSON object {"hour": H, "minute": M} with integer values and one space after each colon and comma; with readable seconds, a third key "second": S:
{"hour": 12, "minute": 48}
